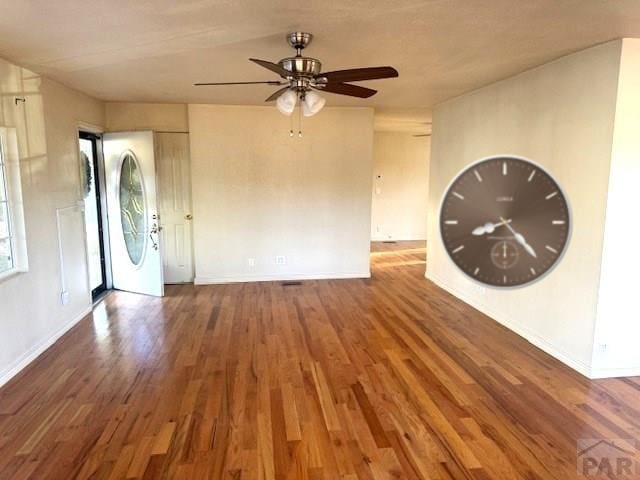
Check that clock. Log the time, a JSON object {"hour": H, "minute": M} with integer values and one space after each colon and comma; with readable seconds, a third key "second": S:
{"hour": 8, "minute": 23}
